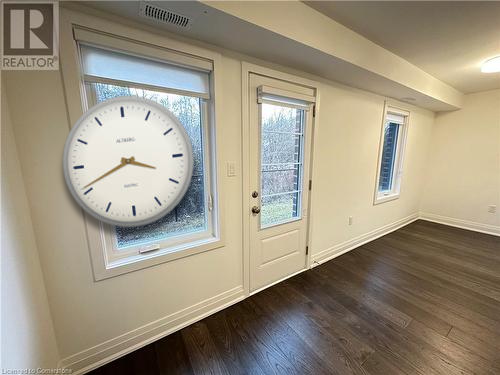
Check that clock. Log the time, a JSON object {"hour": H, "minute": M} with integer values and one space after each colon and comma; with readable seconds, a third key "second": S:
{"hour": 3, "minute": 41}
